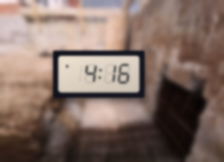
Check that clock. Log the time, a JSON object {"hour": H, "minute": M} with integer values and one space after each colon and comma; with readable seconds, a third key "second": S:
{"hour": 4, "minute": 16}
